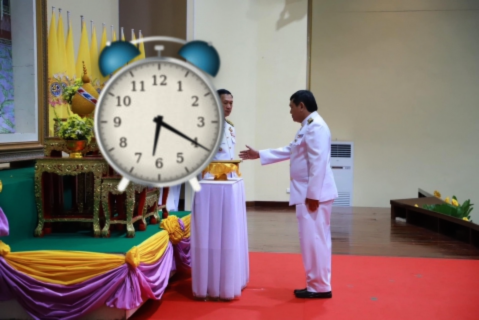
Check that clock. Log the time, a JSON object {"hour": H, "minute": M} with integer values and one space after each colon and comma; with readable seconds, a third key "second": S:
{"hour": 6, "minute": 20}
